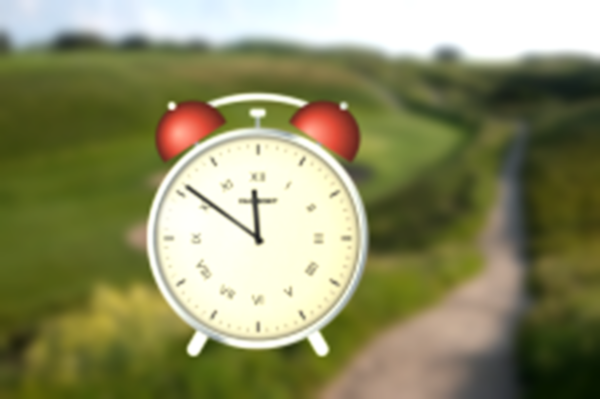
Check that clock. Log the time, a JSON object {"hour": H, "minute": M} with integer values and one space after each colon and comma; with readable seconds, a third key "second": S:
{"hour": 11, "minute": 51}
